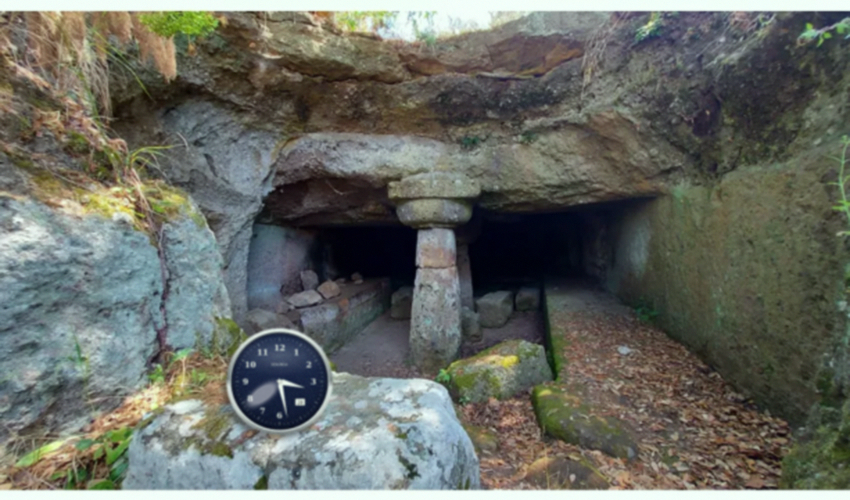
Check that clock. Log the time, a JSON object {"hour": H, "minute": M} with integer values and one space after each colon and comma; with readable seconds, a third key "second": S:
{"hour": 3, "minute": 28}
